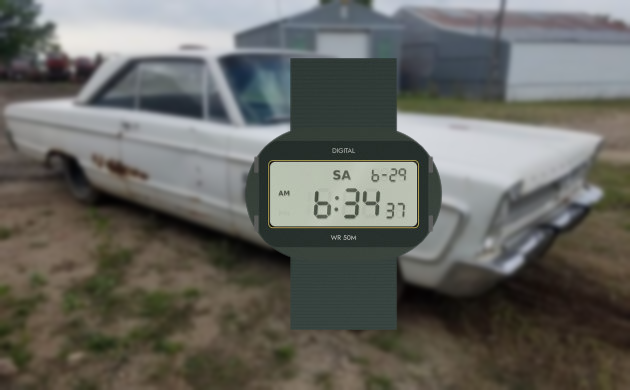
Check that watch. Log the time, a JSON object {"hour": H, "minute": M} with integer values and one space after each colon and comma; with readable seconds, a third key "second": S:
{"hour": 6, "minute": 34, "second": 37}
